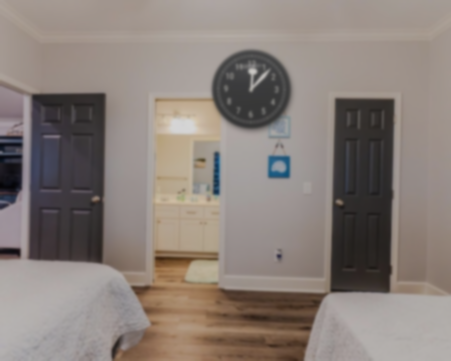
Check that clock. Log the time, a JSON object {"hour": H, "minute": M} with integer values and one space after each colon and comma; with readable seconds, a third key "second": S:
{"hour": 12, "minute": 7}
